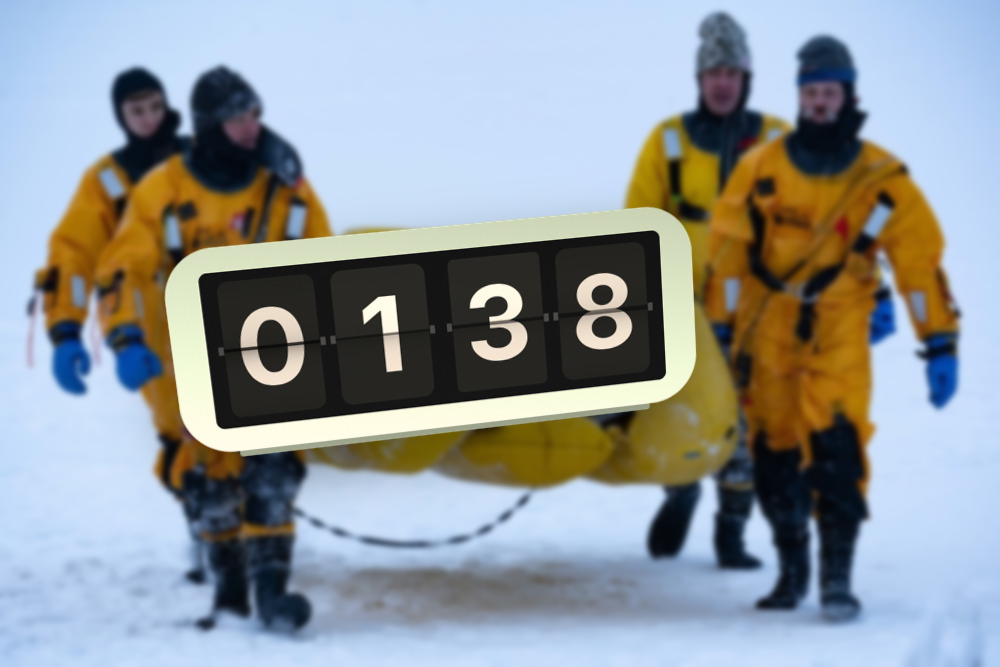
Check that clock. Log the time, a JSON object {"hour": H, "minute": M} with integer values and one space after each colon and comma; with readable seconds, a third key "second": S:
{"hour": 1, "minute": 38}
